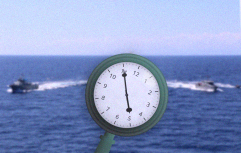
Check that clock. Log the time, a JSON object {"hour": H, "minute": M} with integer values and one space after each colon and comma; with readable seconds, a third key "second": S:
{"hour": 4, "minute": 55}
